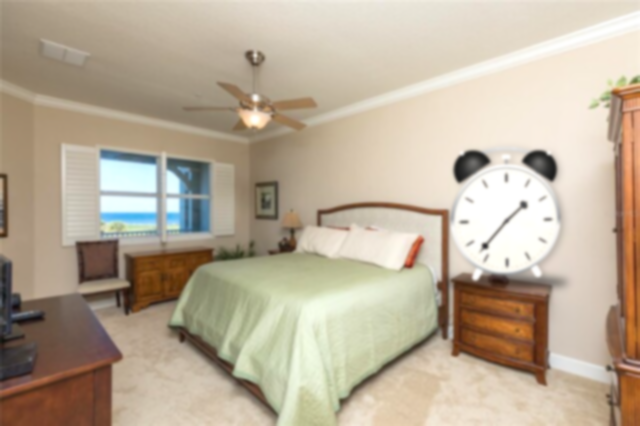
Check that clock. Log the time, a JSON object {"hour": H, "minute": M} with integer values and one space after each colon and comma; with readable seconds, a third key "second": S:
{"hour": 1, "minute": 37}
